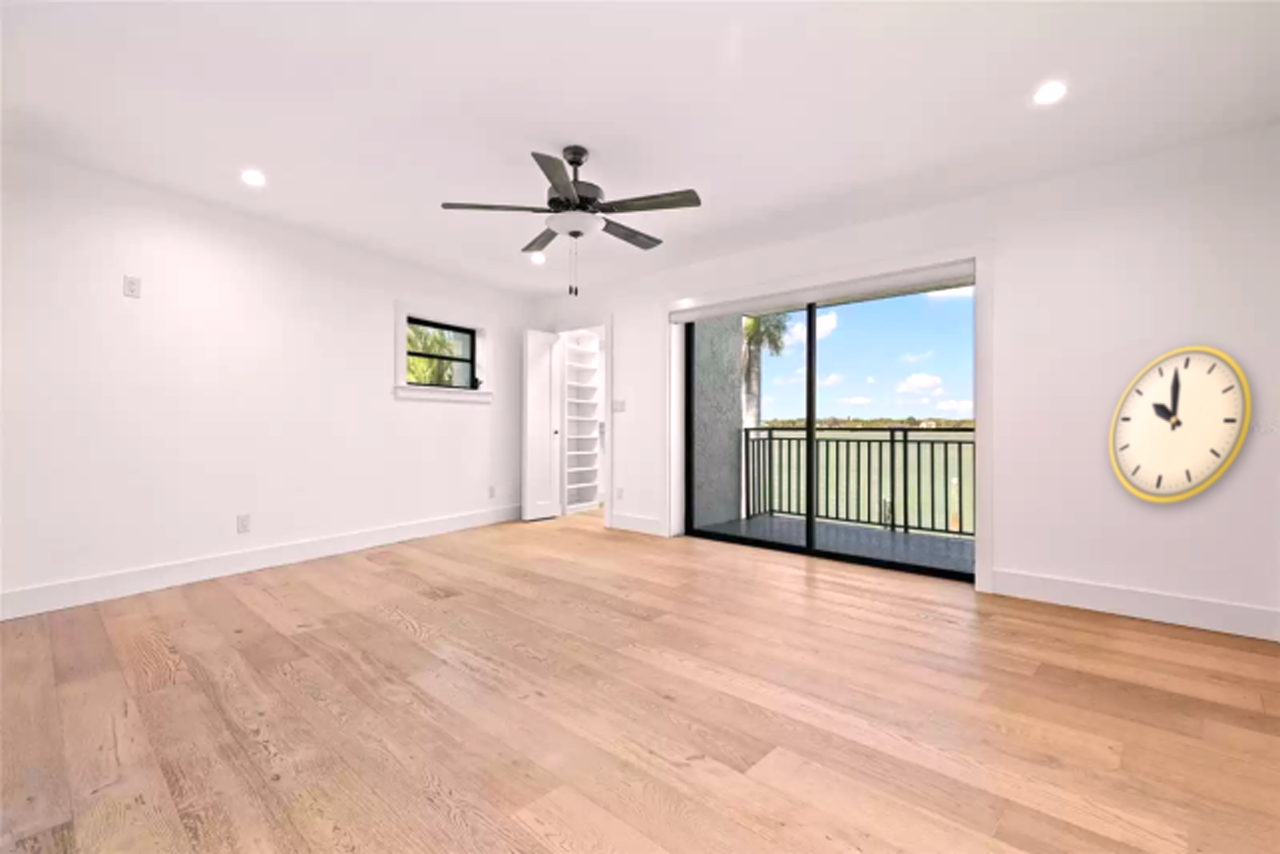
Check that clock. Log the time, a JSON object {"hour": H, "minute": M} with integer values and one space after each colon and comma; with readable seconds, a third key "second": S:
{"hour": 9, "minute": 58}
